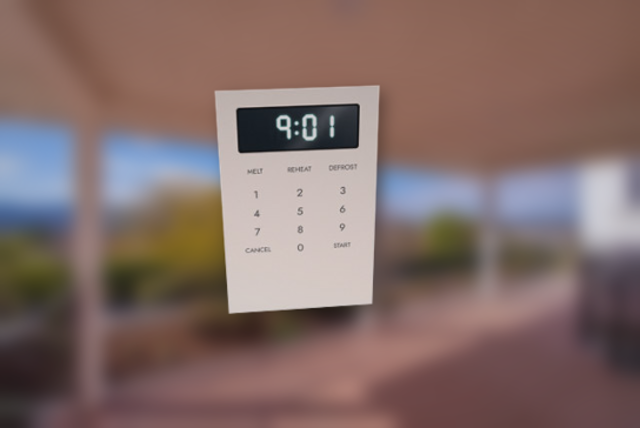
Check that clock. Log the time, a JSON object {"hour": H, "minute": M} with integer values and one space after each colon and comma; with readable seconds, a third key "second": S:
{"hour": 9, "minute": 1}
